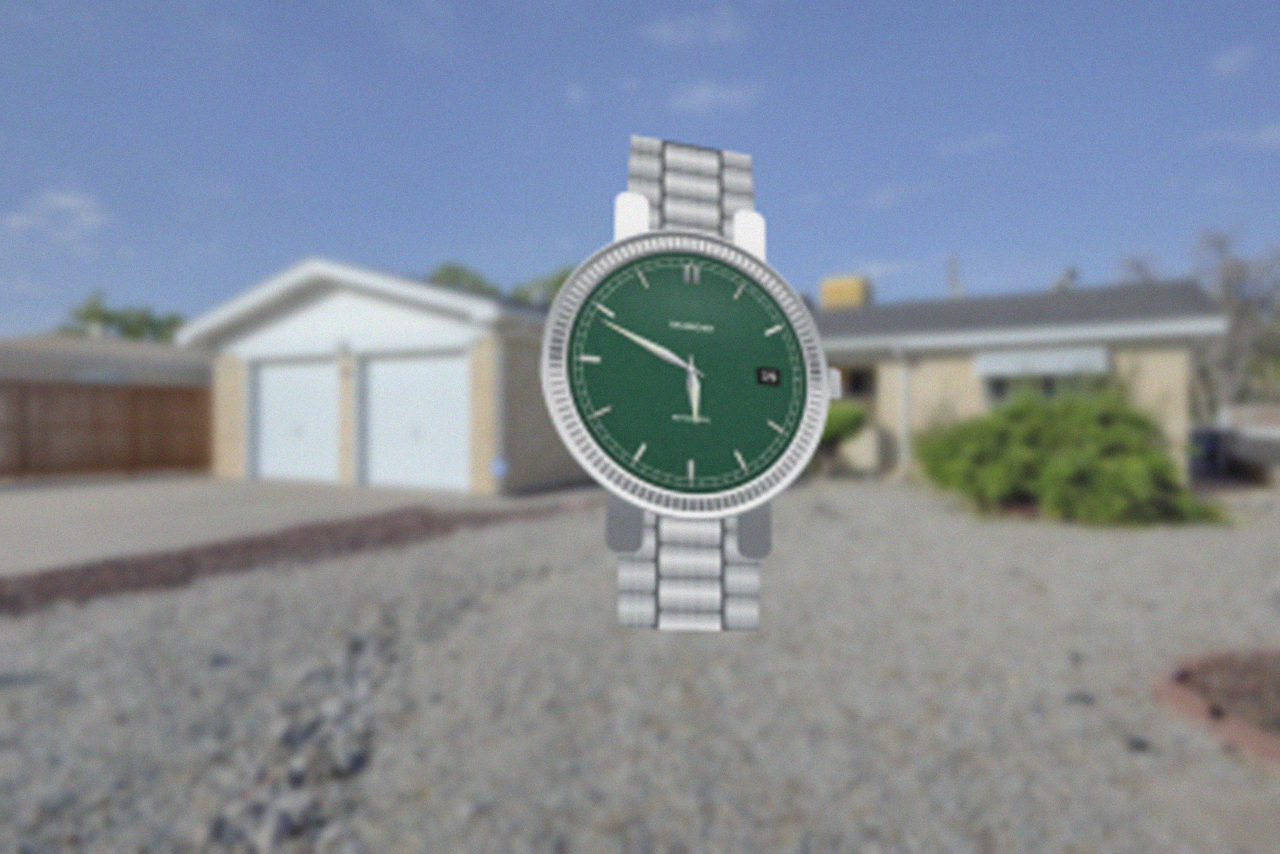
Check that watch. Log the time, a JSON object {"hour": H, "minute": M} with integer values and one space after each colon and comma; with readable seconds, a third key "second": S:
{"hour": 5, "minute": 49}
